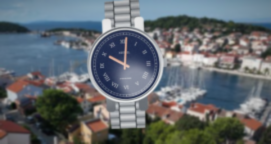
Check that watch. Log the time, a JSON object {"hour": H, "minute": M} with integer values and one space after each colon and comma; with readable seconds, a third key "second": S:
{"hour": 10, "minute": 1}
